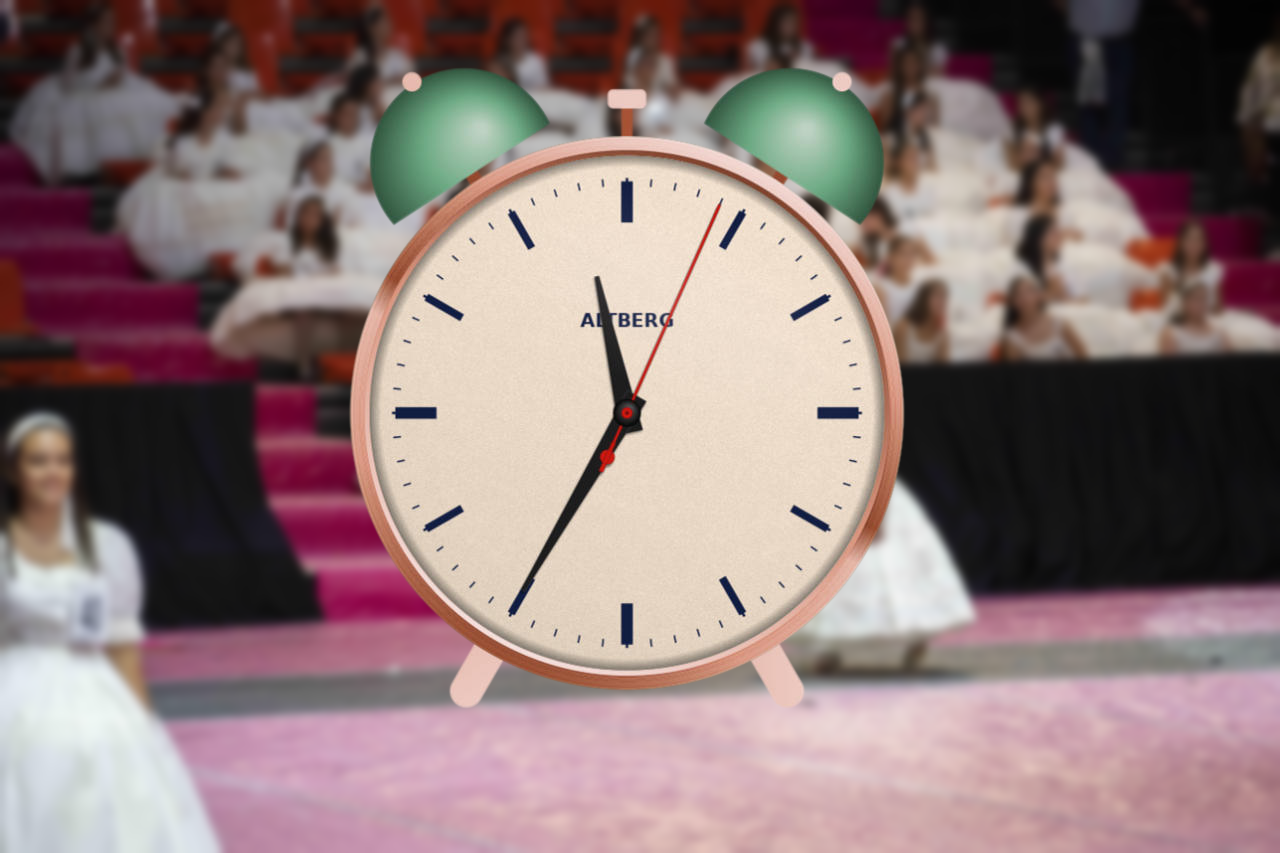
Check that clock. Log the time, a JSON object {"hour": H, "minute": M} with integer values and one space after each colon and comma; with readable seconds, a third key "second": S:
{"hour": 11, "minute": 35, "second": 4}
